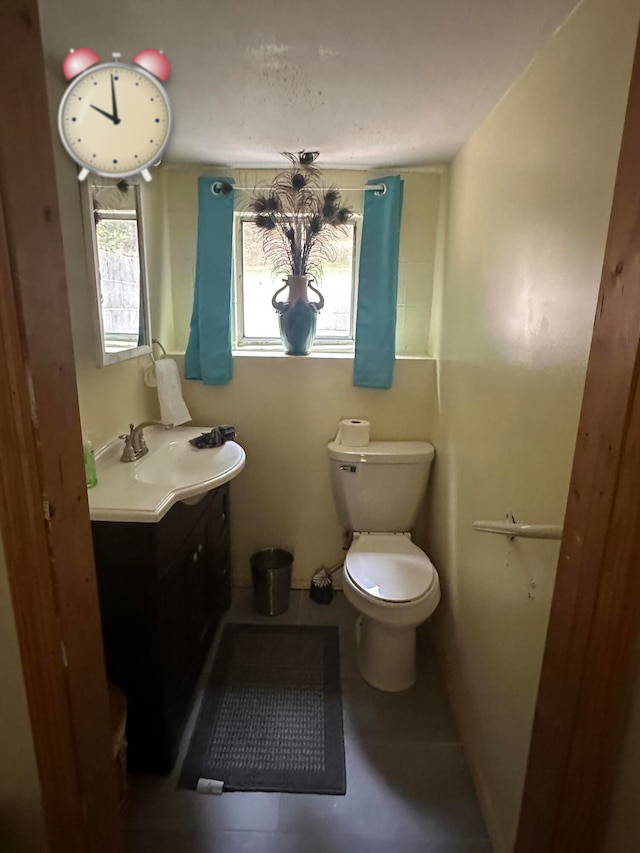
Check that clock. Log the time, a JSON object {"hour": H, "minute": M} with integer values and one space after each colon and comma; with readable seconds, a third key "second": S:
{"hour": 9, "minute": 59}
